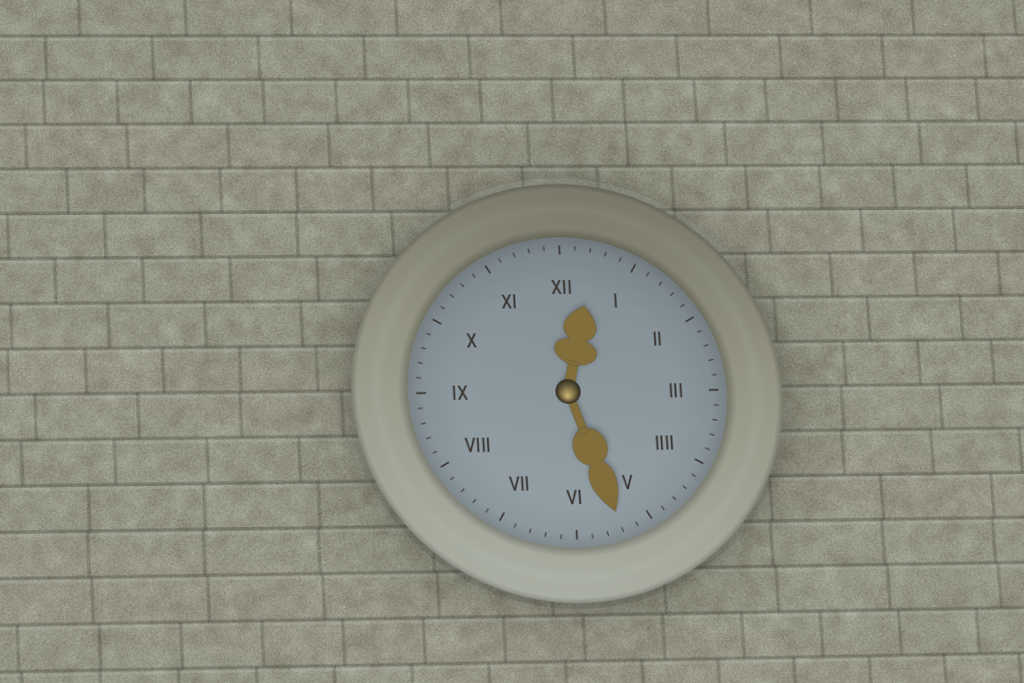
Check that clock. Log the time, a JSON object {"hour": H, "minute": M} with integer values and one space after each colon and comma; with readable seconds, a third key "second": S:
{"hour": 12, "minute": 27}
